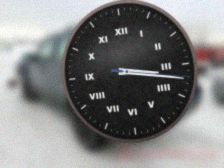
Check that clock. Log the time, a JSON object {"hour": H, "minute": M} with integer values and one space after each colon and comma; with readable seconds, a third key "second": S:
{"hour": 3, "minute": 17, "second": 17}
